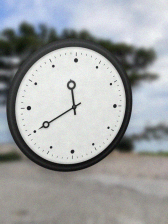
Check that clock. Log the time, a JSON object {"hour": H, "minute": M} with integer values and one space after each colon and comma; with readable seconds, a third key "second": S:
{"hour": 11, "minute": 40}
